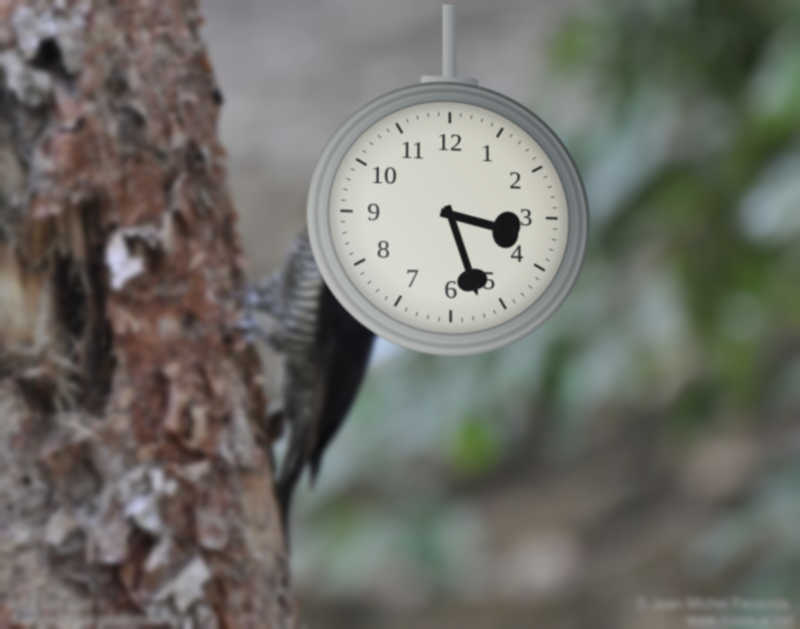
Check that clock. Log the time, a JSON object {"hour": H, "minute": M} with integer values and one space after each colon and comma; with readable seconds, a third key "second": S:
{"hour": 3, "minute": 27}
